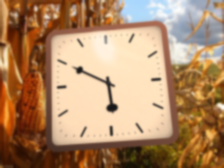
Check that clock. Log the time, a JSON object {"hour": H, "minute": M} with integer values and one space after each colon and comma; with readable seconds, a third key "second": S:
{"hour": 5, "minute": 50}
